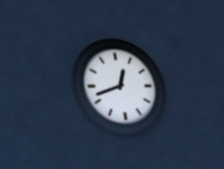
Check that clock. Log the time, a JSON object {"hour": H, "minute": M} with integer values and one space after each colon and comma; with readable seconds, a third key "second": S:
{"hour": 12, "minute": 42}
